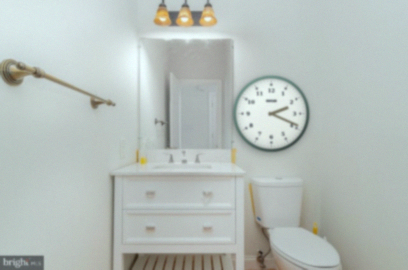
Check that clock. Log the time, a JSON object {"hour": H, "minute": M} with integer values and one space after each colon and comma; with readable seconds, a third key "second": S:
{"hour": 2, "minute": 19}
